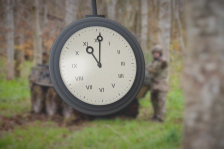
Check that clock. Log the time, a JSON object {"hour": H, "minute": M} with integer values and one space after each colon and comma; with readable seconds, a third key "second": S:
{"hour": 11, "minute": 1}
